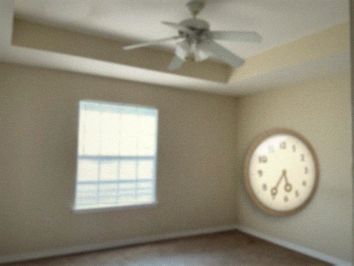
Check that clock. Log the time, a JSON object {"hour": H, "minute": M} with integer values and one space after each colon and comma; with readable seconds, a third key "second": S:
{"hour": 5, "minute": 36}
